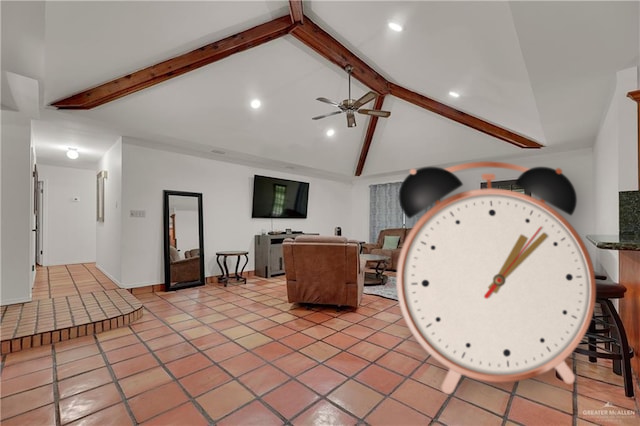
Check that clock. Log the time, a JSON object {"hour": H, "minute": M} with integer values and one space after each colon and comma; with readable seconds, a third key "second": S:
{"hour": 1, "minute": 8, "second": 7}
